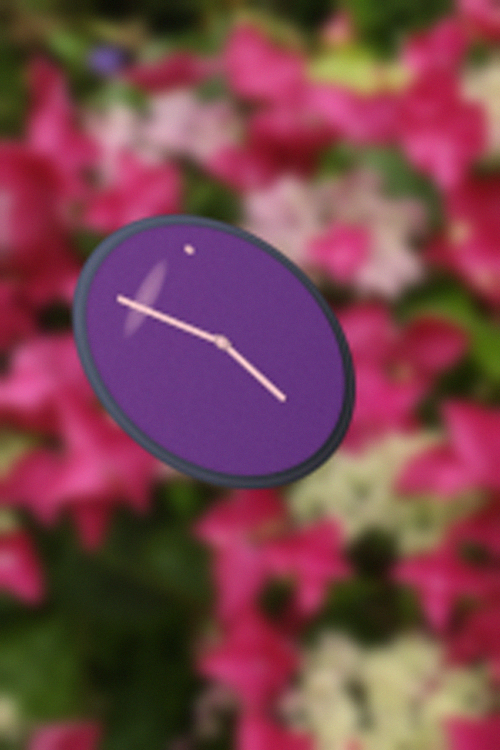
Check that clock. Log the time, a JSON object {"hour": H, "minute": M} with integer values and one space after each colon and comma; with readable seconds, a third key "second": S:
{"hour": 4, "minute": 50}
